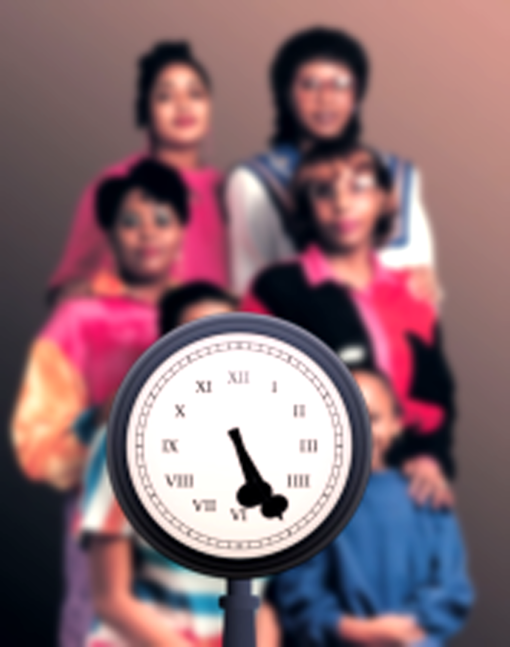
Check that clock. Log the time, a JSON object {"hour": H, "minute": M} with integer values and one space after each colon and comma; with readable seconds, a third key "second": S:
{"hour": 5, "minute": 25}
